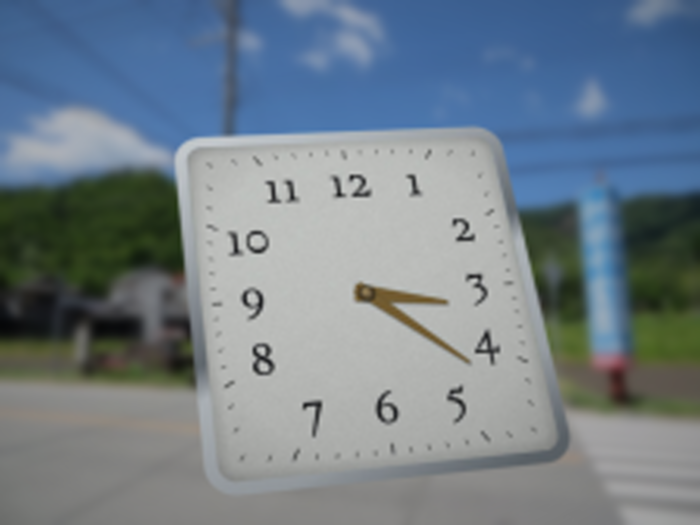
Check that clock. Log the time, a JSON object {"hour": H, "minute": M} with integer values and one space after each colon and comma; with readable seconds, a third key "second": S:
{"hour": 3, "minute": 22}
